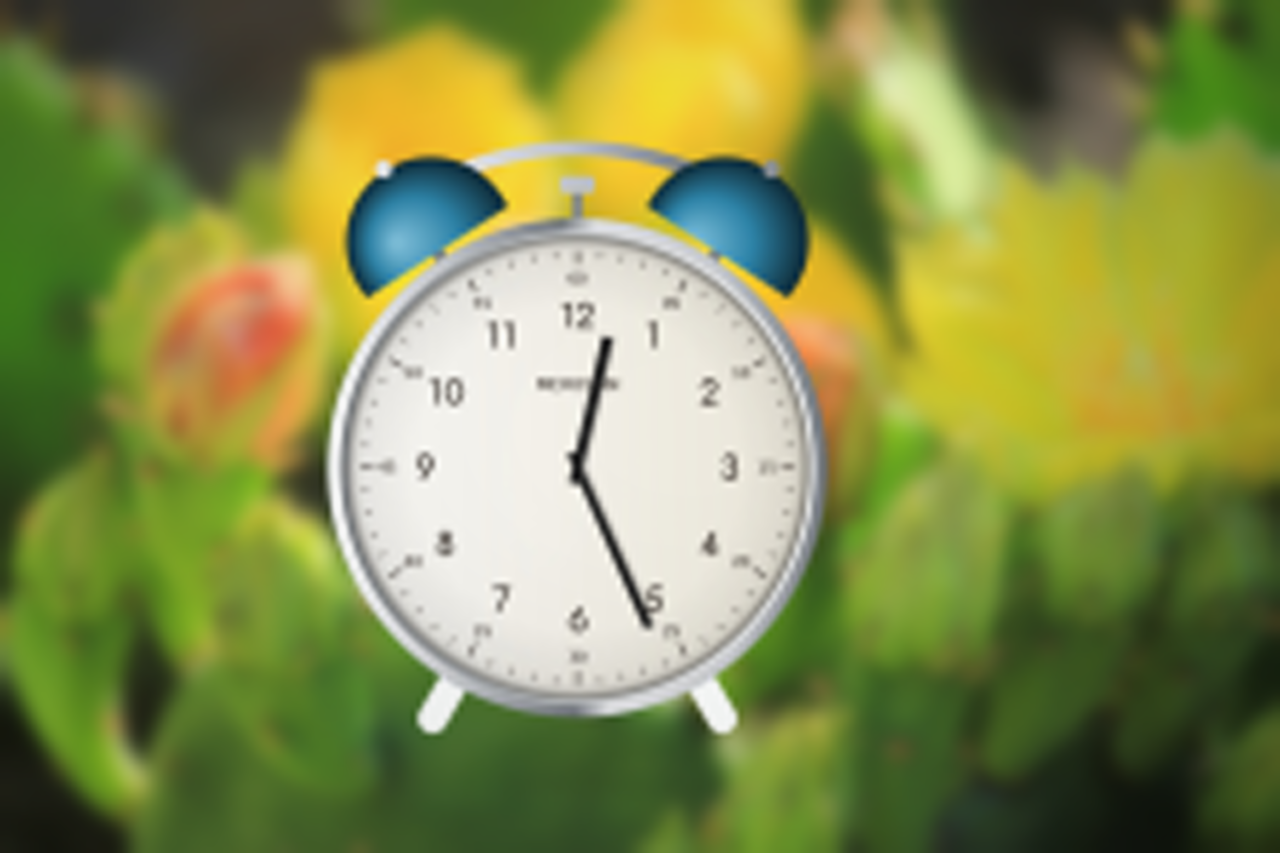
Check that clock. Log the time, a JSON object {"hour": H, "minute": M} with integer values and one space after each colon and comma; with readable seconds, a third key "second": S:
{"hour": 12, "minute": 26}
